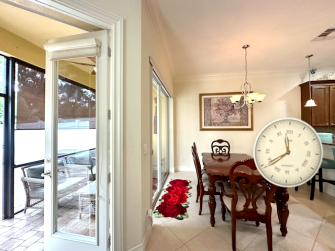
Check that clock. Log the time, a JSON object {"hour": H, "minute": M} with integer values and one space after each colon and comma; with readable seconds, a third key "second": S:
{"hour": 11, "minute": 39}
